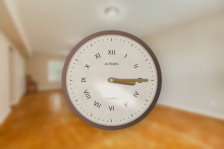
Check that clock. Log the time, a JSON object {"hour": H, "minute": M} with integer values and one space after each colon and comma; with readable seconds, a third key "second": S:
{"hour": 3, "minute": 15}
